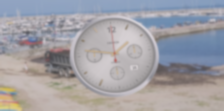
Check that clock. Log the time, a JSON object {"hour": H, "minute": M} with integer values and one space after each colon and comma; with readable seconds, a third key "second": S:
{"hour": 1, "minute": 47}
